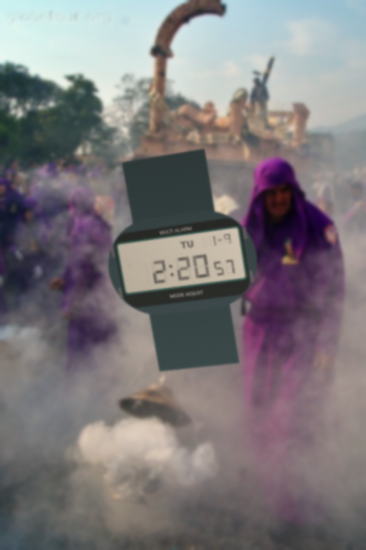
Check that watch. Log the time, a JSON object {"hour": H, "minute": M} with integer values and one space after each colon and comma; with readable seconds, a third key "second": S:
{"hour": 2, "minute": 20, "second": 57}
